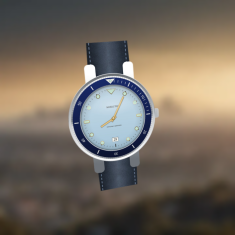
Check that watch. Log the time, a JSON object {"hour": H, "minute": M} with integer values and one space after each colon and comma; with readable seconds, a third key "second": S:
{"hour": 8, "minute": 5}
